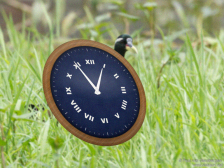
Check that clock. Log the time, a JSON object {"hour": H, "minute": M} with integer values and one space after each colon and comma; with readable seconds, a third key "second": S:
{"hour": 12, "minute": 55}
